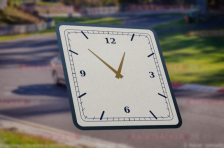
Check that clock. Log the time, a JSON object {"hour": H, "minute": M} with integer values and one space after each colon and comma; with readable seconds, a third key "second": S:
{"hour": 12, "minute": 53}
